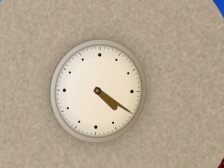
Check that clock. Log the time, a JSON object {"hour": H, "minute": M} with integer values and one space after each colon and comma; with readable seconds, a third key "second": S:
{"hour": 4, "minute": 20}
